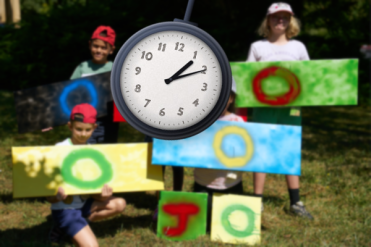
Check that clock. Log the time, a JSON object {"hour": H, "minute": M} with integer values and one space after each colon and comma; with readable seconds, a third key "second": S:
{"hour": 1, "minute": 10}
